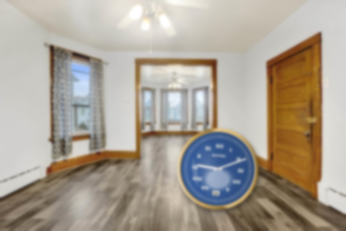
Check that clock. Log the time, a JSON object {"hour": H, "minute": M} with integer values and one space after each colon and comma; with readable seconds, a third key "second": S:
{"hour": 9, "minute": 11}
